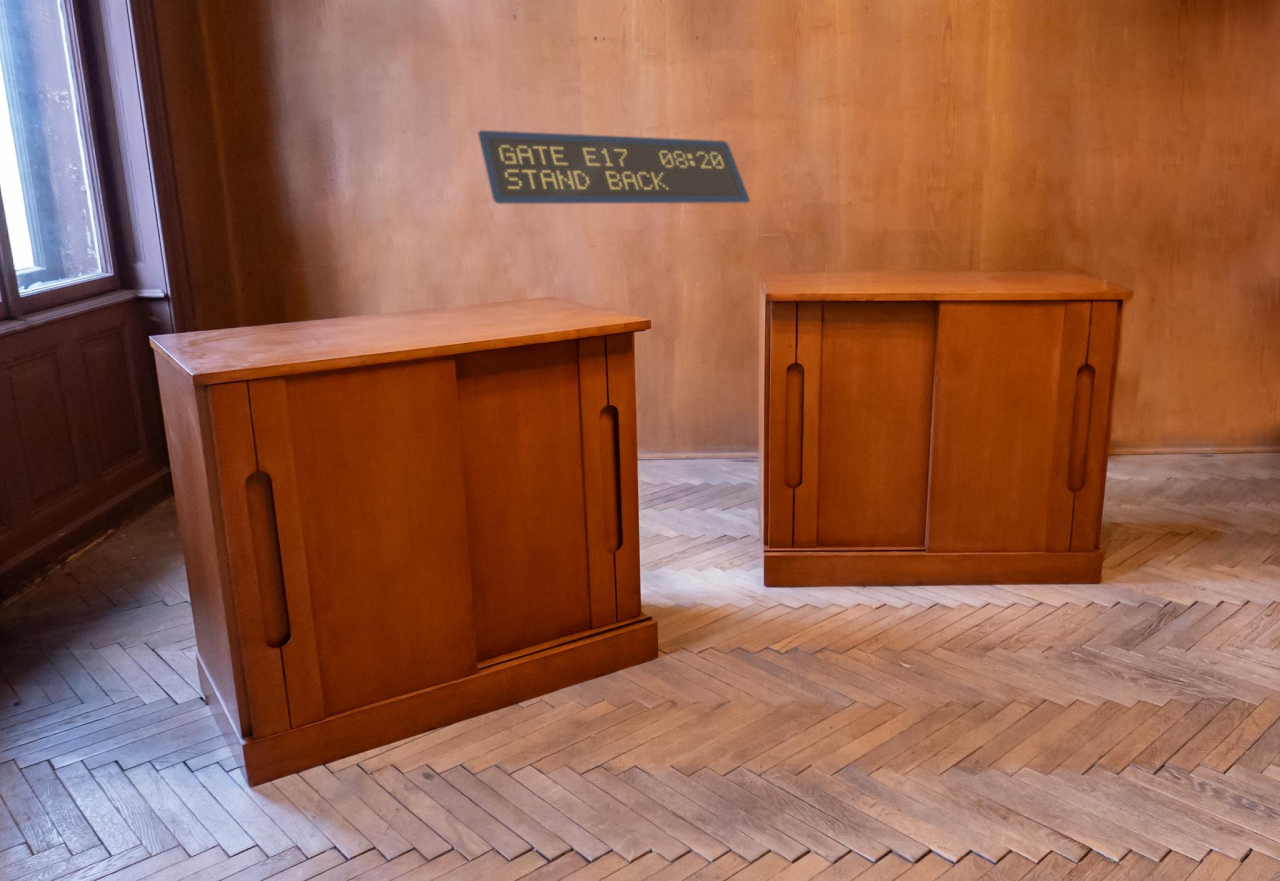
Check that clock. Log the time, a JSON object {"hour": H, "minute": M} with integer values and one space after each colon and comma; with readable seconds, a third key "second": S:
{"hour": 8, "minute": 20}
